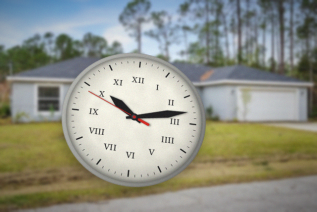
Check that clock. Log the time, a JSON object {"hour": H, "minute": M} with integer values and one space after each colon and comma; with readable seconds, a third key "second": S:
{"hour": 10, "minute": 12, "second": 49}
